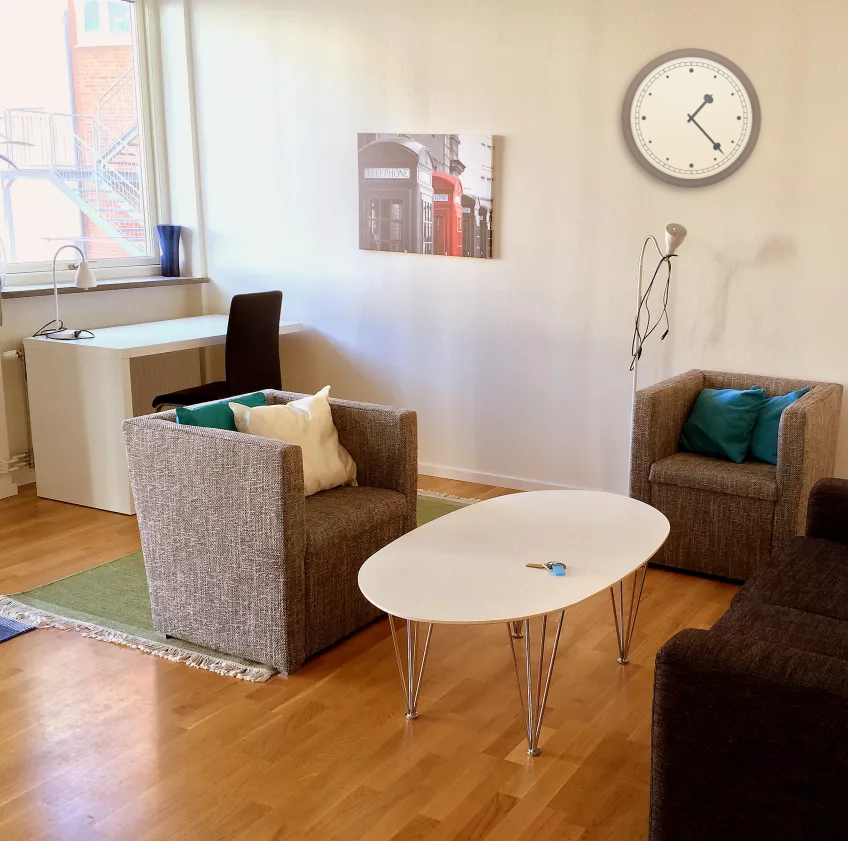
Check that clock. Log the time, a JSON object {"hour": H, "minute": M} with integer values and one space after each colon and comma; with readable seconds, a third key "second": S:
{"hour": 1, "minute": 23}
